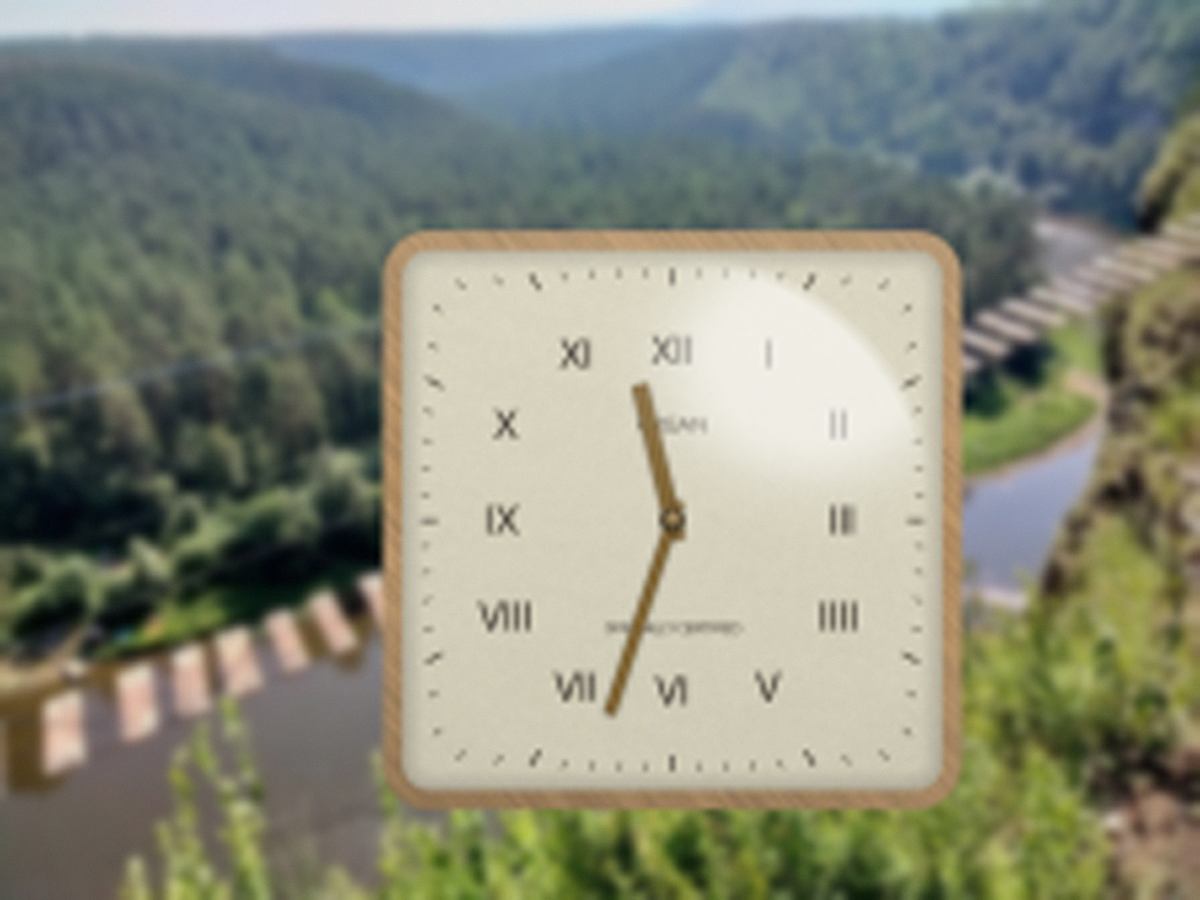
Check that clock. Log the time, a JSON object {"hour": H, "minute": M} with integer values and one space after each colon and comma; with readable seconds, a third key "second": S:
{"hour": 11, "minute": 33}
